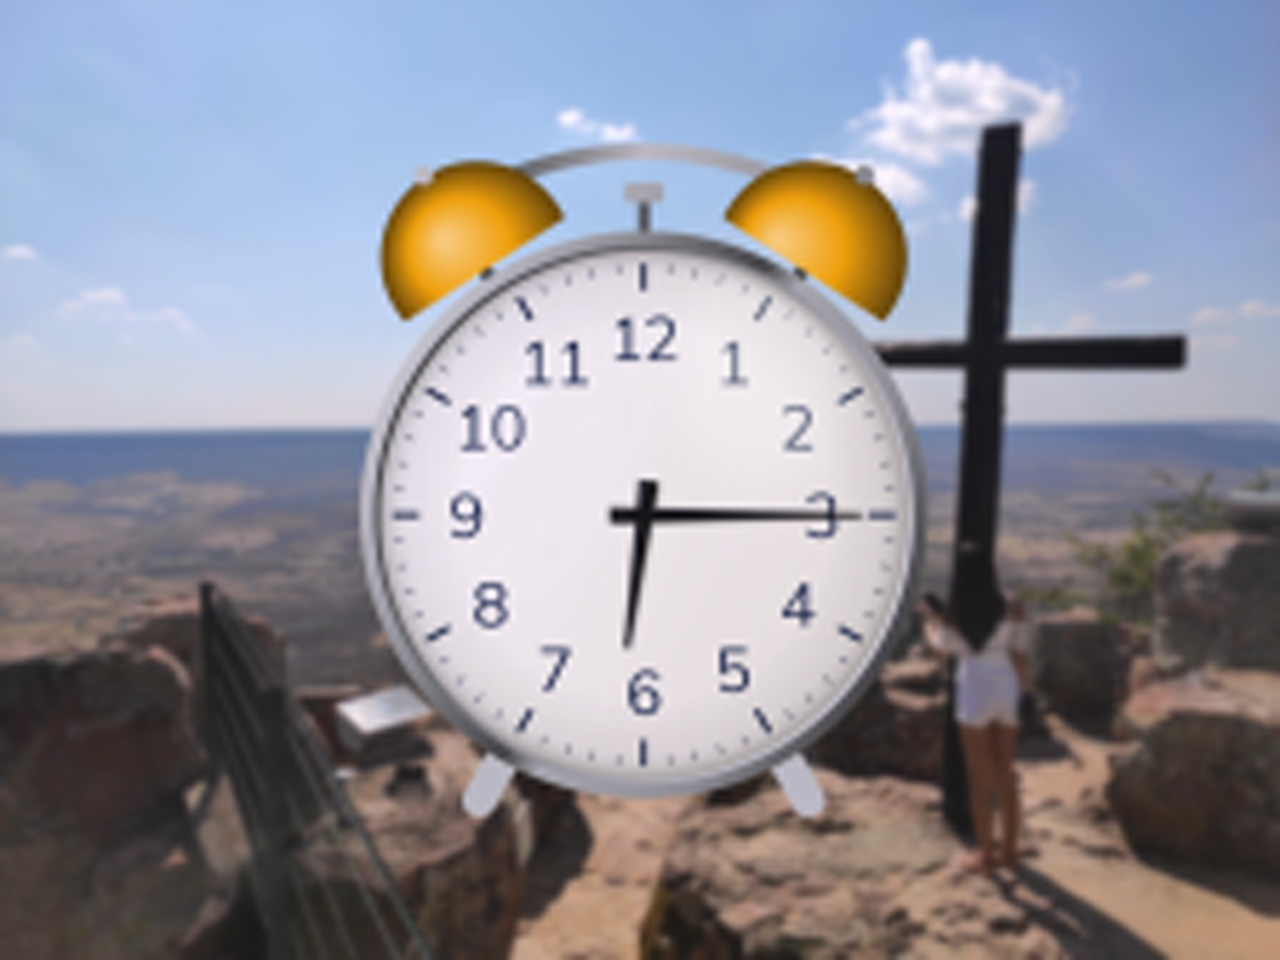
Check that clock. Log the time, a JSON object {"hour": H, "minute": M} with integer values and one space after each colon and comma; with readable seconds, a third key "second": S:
{"hour": 6, "minute": 15}
